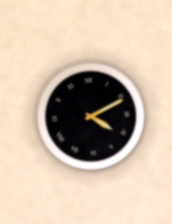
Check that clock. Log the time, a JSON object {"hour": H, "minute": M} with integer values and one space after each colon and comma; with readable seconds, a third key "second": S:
{"hour": 4, "minute": 11}
